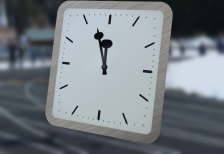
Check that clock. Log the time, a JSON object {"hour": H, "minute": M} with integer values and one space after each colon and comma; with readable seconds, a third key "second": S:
{"hour": 11, "minute": 57}
